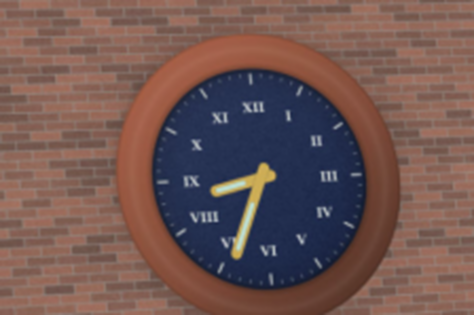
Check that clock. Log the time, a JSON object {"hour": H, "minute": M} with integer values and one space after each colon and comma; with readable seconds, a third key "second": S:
{"hour": 8, "minute": 34}
